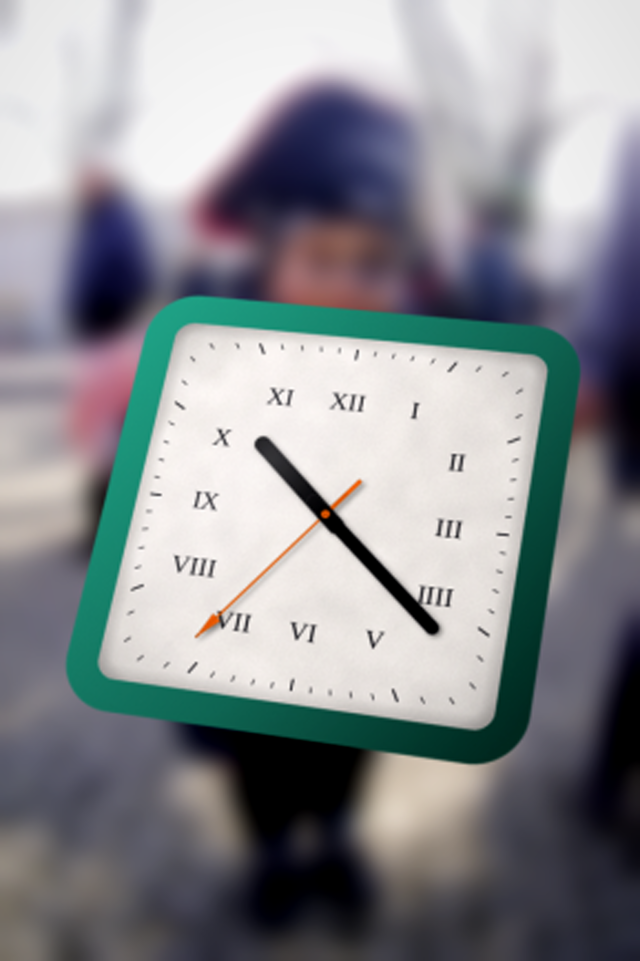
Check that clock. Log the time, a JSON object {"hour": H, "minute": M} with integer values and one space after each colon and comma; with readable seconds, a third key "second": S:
{"hour": 10, "minute": 21, "second": 36}
